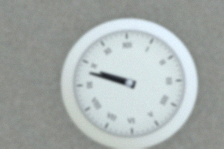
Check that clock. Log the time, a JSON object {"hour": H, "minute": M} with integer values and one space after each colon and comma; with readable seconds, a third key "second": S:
{"hour": 9, "minute": 48}
